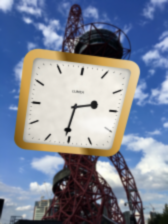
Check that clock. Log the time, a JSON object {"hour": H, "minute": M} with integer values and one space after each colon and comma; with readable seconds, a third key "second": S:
{"hour": 2, "minute": 31}
